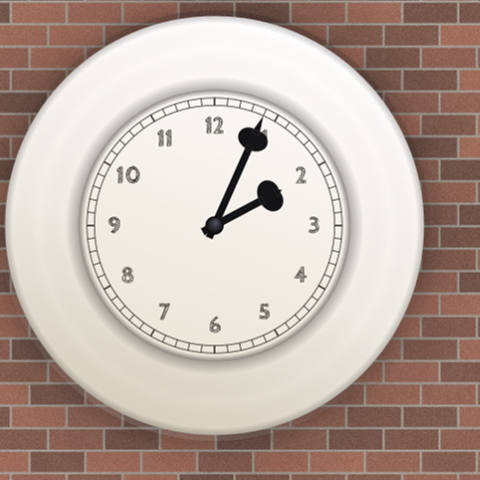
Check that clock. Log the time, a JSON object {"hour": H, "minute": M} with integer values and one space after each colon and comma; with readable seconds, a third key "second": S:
{"hour": 2, "minute": 4}
